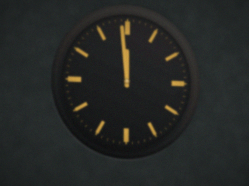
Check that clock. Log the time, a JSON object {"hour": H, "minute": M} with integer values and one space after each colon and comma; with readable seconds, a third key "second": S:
{"hour": 11, "minute": 59}
